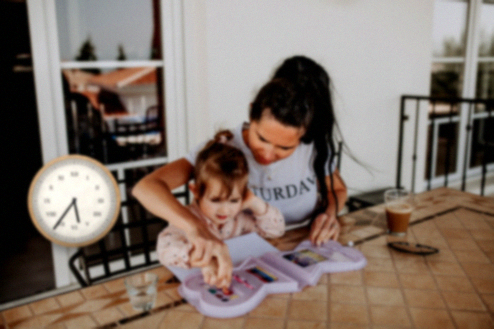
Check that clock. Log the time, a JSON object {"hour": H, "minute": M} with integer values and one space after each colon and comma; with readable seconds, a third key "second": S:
{"hour": 5, "minute": 36}
